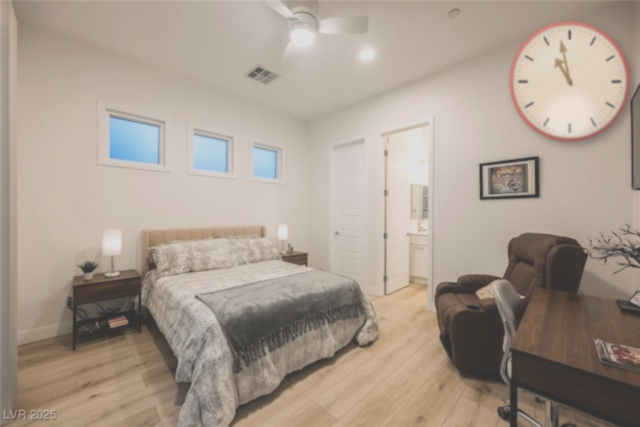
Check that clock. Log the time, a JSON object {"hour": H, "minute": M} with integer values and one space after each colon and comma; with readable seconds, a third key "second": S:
{"hour": 10, "minute": 58}
